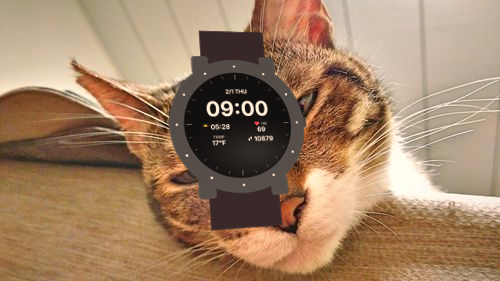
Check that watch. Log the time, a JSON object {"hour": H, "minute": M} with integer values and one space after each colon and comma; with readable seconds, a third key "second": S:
{"hour": 9, "minute": 0}
